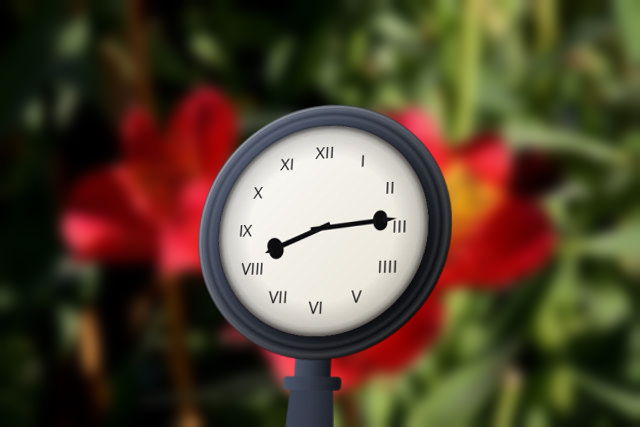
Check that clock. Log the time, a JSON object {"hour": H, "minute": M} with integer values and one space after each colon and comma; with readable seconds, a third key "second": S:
{"hour": 8, "minute": 14}
